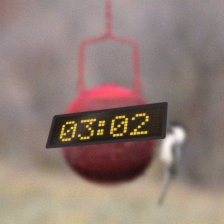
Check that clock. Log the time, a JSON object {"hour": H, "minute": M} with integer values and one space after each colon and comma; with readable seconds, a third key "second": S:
{"hour": 3, "minute": 2}
